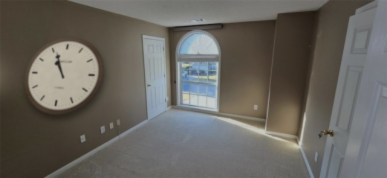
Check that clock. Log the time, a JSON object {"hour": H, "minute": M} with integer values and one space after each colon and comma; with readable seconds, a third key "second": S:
{"hour": 10, "minute": 56}
